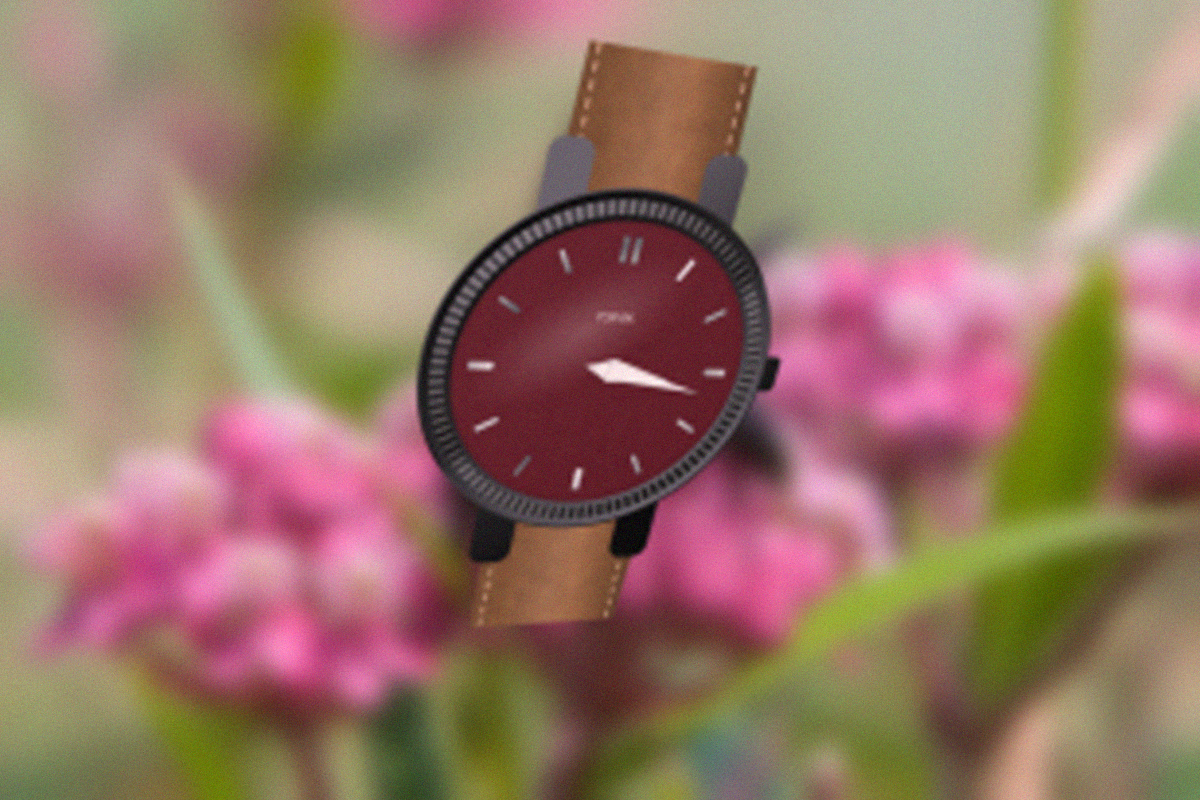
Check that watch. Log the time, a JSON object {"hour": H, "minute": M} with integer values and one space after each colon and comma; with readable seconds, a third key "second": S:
{"hour": 3, "minute": 17}
